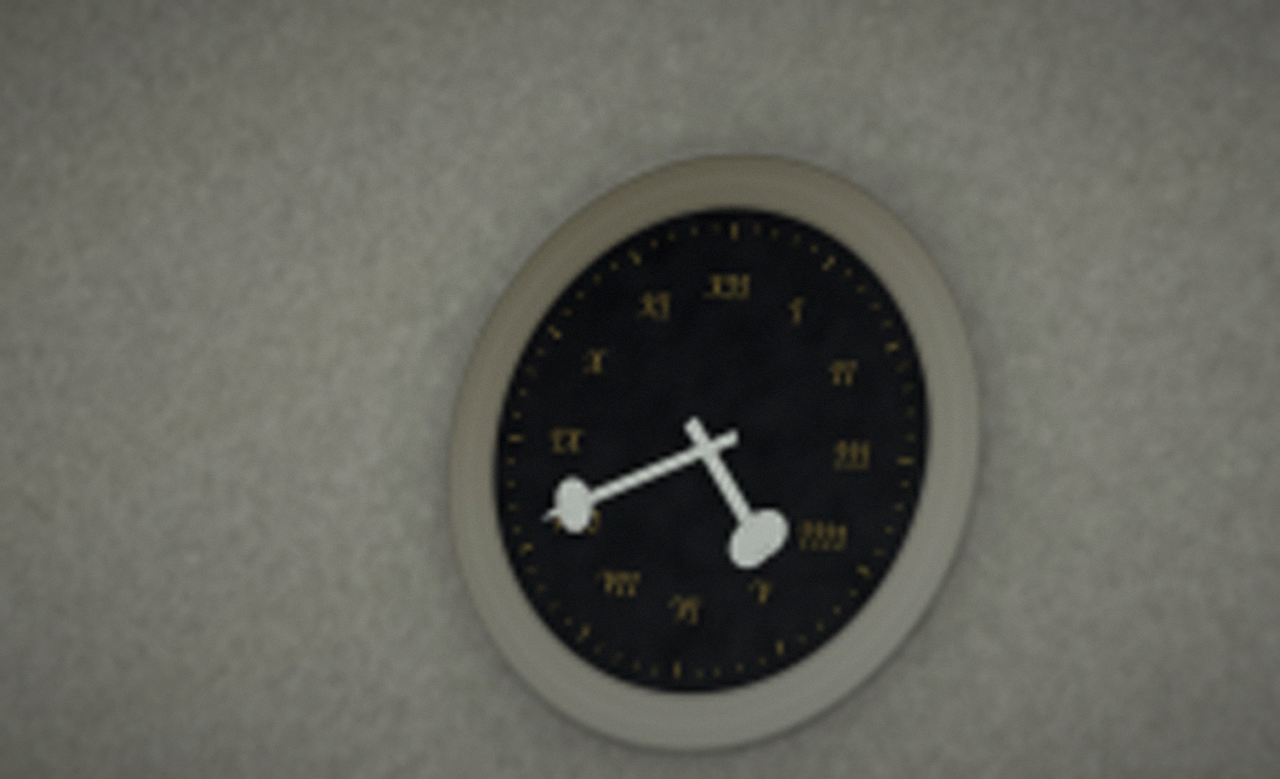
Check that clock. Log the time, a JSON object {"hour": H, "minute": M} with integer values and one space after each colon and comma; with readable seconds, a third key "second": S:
{"hour": 4, "minute": 41}
